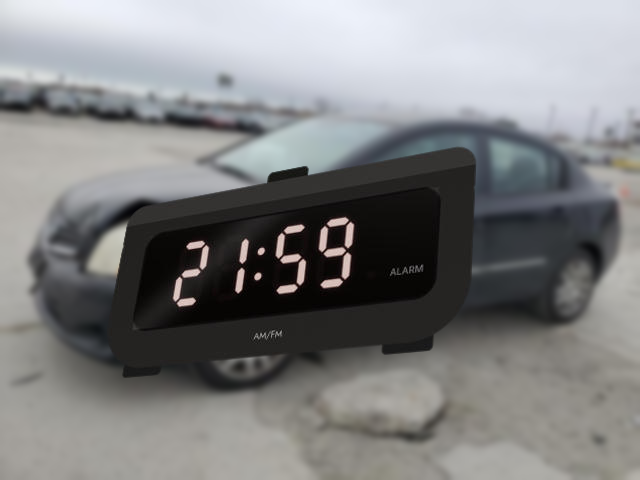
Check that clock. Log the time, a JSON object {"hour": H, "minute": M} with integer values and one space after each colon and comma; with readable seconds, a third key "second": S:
{"hour": 21, "minute": 59}
